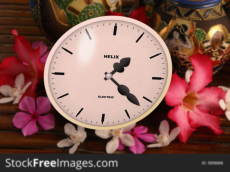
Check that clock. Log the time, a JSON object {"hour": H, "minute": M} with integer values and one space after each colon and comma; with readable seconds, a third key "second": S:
{"hour": 1, "minute": 22}
